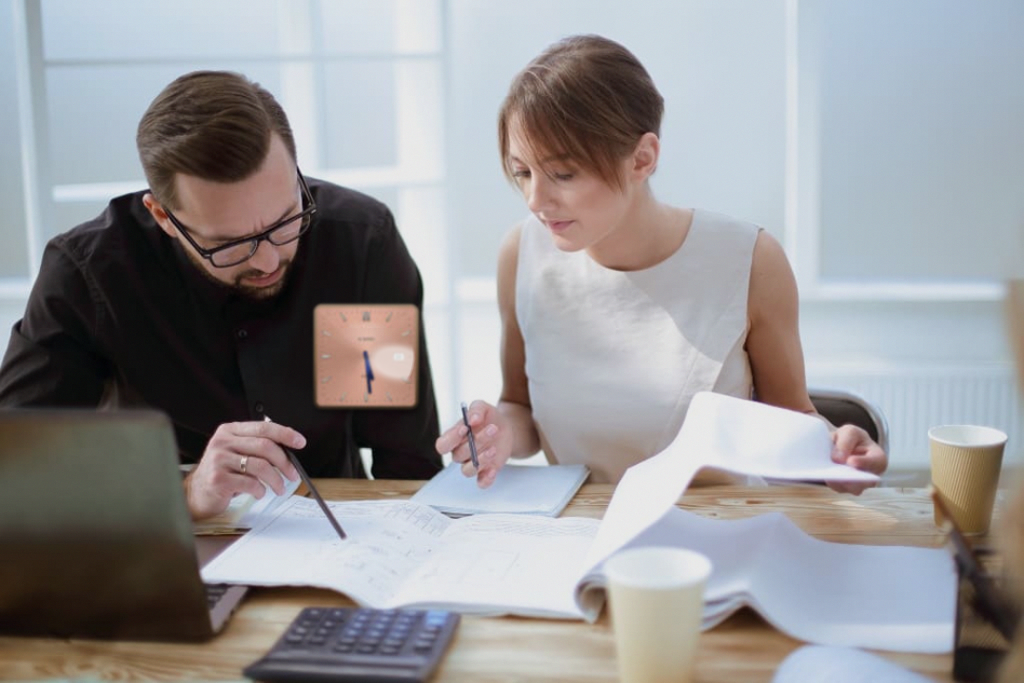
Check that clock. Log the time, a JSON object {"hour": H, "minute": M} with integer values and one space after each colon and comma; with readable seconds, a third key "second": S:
{"hour": 5, "minute": 29}
